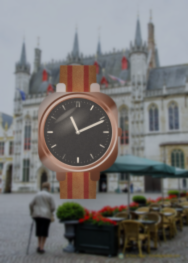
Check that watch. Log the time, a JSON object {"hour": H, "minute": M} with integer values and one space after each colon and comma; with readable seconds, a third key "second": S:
{"hour": 11, "minute": 11}
